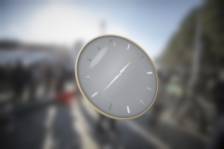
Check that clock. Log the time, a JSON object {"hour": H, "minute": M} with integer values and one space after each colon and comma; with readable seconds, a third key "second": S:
{"hour": 1, "minute": 39}
